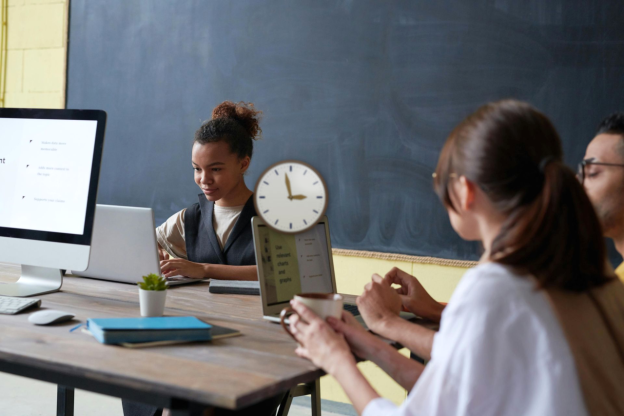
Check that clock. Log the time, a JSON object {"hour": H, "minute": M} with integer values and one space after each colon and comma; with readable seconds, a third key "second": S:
{"hour": 2, "minute": 58}
